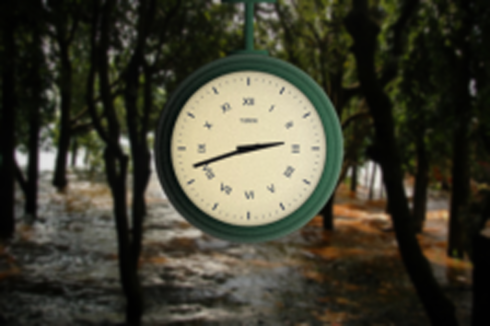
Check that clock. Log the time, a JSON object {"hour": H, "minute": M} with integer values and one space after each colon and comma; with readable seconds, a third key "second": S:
{"hour": 2, "minute": 42}
